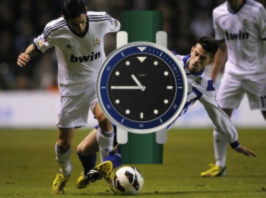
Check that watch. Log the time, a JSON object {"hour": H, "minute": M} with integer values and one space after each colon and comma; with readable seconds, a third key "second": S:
{"hour": 10, "minute": 45}
